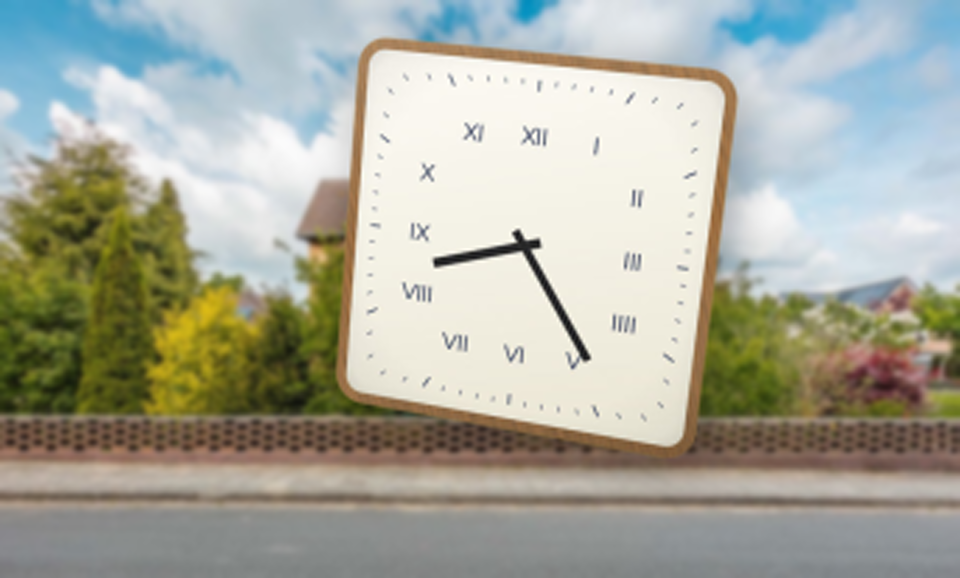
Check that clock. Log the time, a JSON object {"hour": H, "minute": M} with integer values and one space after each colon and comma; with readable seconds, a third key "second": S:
{"hour": 8, "minute": 24}
